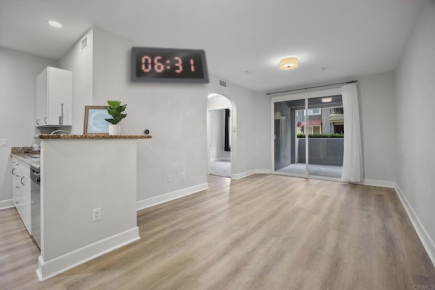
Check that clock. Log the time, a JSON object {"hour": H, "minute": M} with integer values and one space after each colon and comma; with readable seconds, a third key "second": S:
{"hour": 6, "minute": 31}
